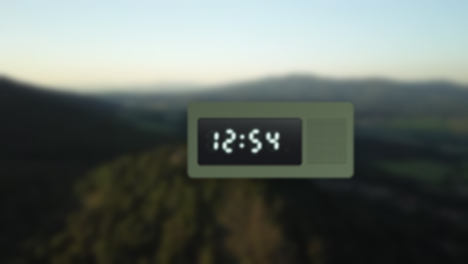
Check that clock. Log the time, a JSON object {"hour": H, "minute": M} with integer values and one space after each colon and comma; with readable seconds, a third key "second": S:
{"hour": 12, "minute": 54}
